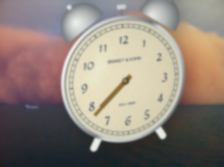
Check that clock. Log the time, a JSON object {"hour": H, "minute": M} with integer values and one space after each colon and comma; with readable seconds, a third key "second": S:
{"hour": 7, "minute": 38}
